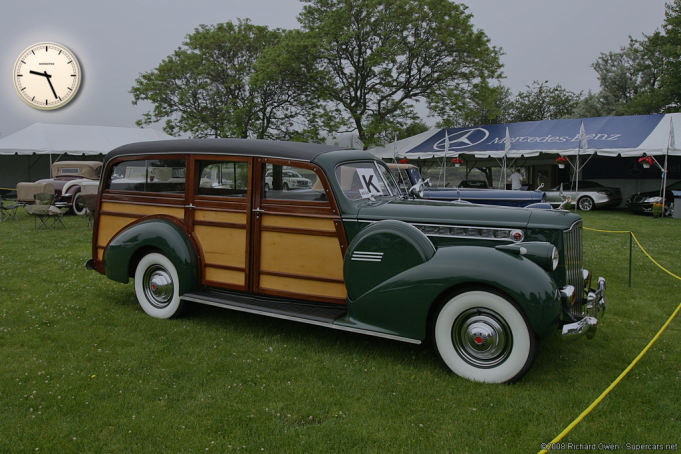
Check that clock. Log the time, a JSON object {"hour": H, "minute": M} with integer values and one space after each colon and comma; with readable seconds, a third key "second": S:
{"hour": 9, "minute": 26}
